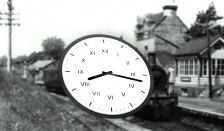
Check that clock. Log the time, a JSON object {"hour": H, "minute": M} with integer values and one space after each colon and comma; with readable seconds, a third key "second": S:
{"hour": 8, "minute": 17}
